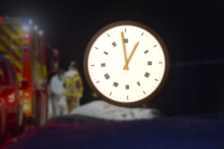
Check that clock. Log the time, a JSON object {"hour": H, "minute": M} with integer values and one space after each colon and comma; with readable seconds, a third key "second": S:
{"hour": 12, "minute": 59}
